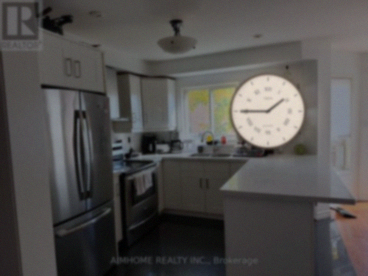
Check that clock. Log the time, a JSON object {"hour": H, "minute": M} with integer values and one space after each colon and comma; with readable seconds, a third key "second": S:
{"hour": 1, "minute": 45}
